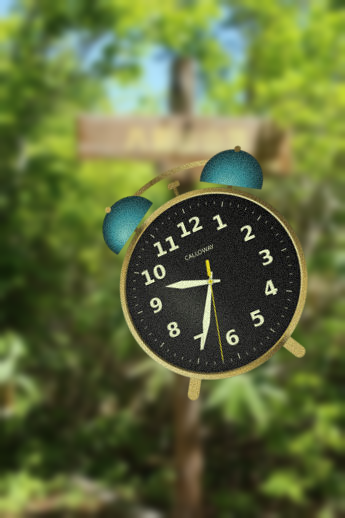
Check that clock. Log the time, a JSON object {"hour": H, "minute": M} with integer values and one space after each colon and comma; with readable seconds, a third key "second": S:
{"hour": 9, "minute": 34, "second": 32}
